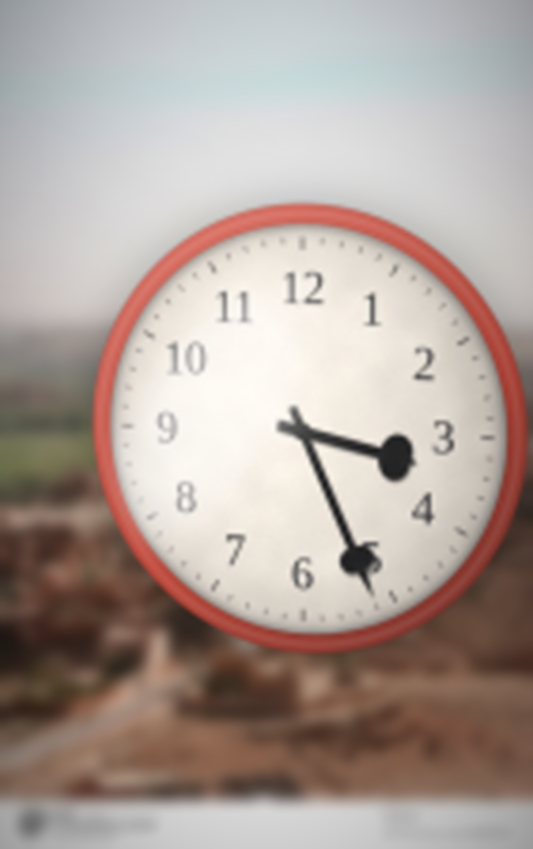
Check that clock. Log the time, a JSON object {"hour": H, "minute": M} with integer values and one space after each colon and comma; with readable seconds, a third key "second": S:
{"hour": 3, "minute": 26}
